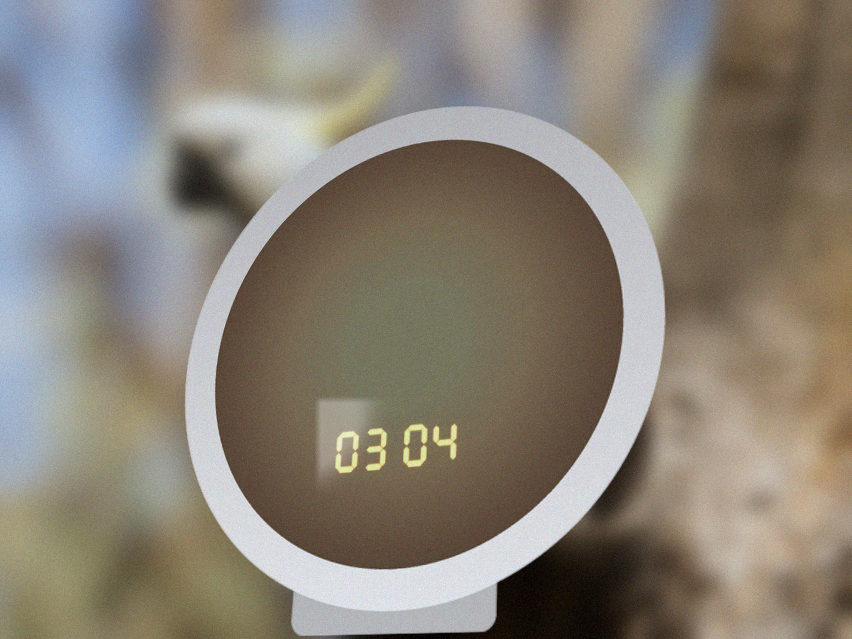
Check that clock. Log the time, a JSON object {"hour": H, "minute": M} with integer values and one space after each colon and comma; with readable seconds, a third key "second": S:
{"hour": 3, "minute": 4}
